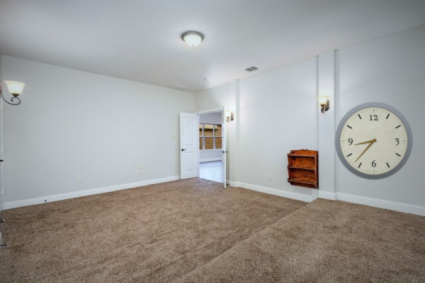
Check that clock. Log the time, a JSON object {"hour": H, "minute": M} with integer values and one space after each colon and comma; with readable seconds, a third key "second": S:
{"hour": 8, "minute": 37}
